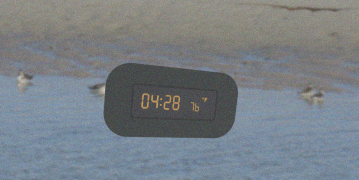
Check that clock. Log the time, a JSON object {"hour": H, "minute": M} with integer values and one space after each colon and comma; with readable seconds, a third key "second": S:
{"hour": 4, "minute": 28}
